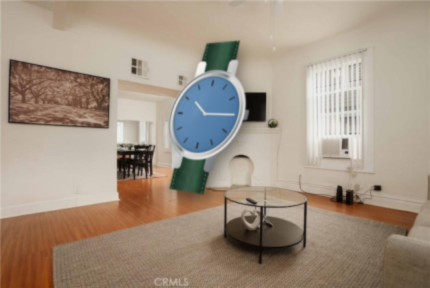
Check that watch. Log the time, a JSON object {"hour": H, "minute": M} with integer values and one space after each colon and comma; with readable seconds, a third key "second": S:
{"hour": 10, "minute": 15}
